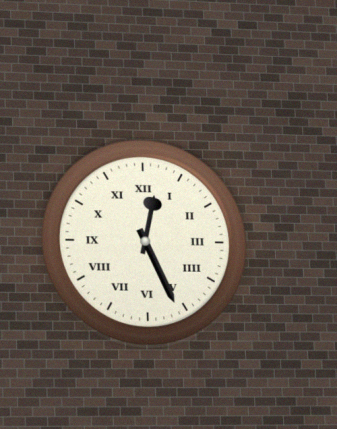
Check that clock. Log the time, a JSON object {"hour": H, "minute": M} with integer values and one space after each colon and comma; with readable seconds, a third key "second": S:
{"hour": 12, "minute": 26}
